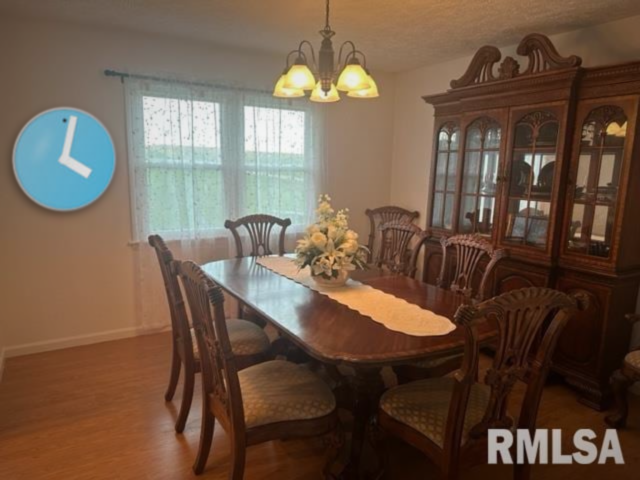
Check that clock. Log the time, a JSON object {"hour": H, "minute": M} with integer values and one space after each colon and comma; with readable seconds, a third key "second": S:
{"hour": 4, "minute": 2}
